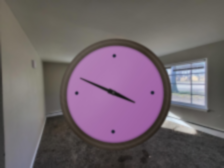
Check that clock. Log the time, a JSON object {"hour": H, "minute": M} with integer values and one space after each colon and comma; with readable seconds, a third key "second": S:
{"hour": 3, "minute": 49}
